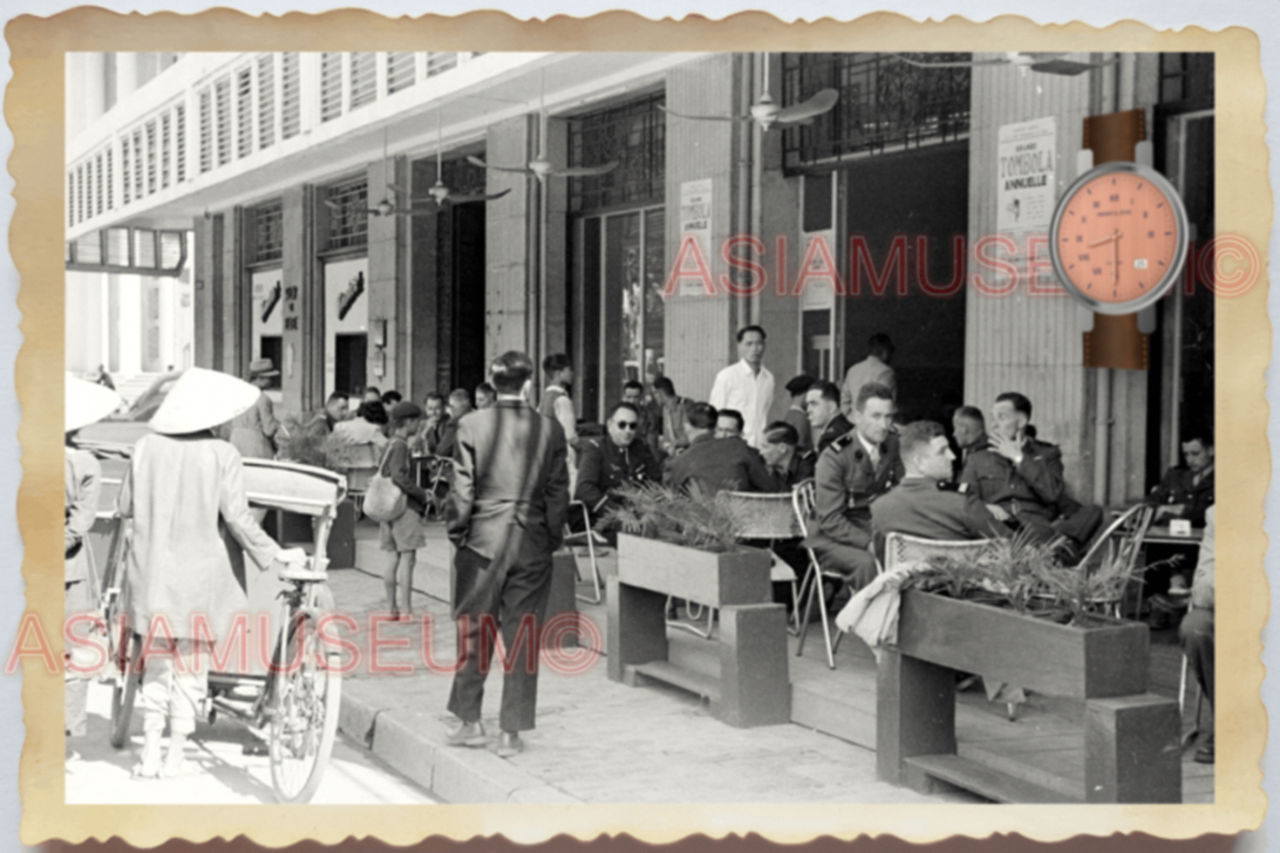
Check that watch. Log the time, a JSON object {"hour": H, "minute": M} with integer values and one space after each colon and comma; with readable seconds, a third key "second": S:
{"hour": 8, "minute": 30}
